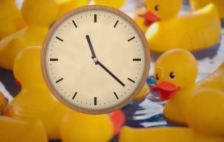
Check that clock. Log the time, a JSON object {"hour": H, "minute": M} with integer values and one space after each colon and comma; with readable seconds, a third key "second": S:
{"hour": 11, "minute": 22}
